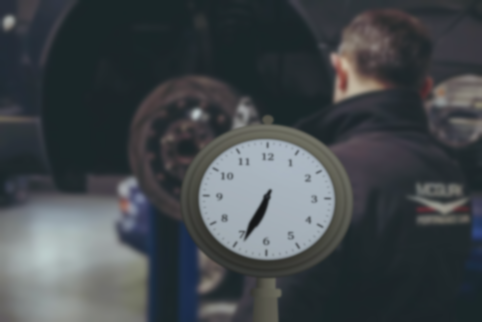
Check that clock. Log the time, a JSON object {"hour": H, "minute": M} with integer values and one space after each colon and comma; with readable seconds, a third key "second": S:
{"hour": 6, "minute": 34}
